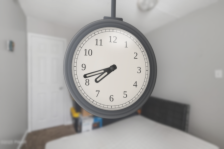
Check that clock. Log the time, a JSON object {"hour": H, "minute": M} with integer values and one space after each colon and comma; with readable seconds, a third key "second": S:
{"hour": 7, "minute": 42}
